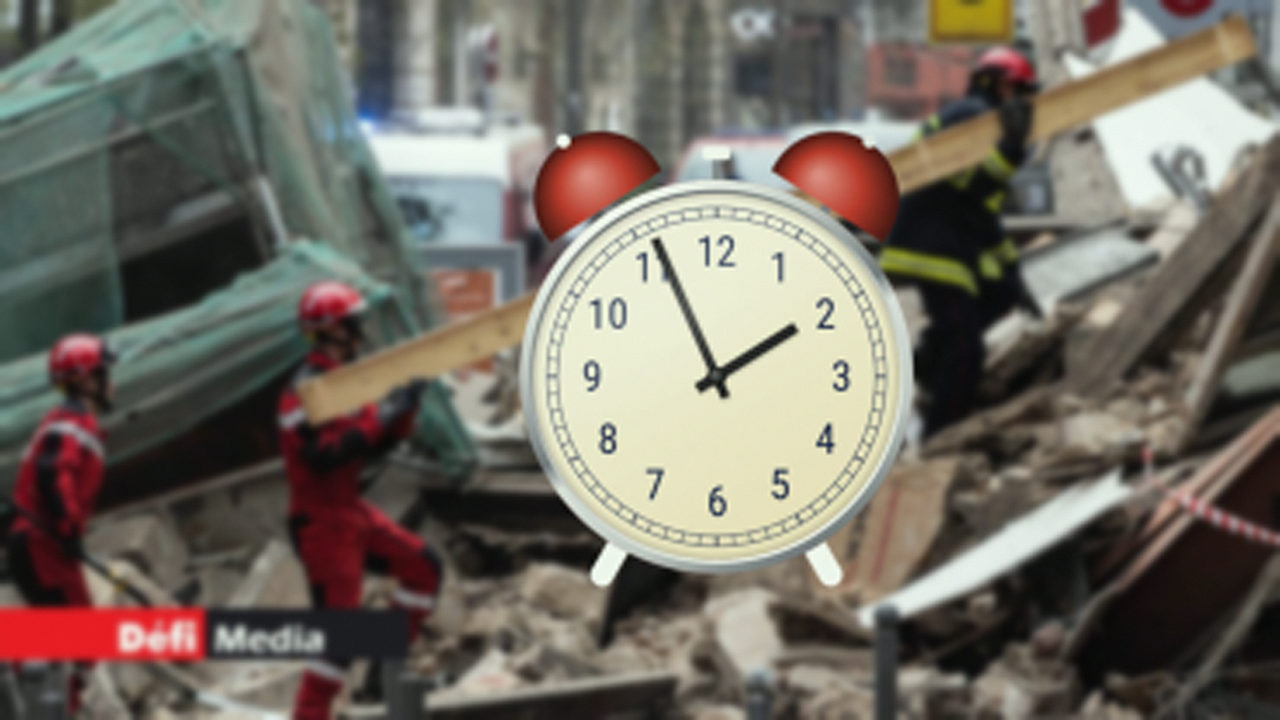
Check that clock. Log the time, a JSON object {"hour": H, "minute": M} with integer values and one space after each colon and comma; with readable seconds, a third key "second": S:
{"hour": 1, "minute": 56}
